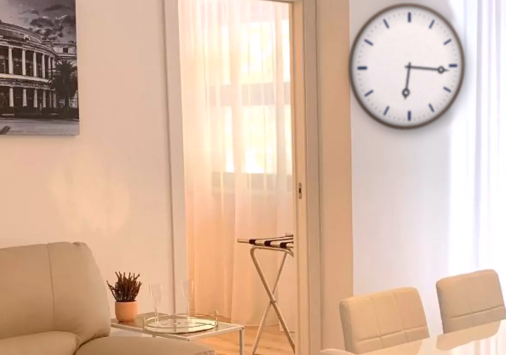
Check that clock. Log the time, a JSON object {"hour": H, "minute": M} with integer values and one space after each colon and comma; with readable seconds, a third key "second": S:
{"hour": 6, "minute": 16}
